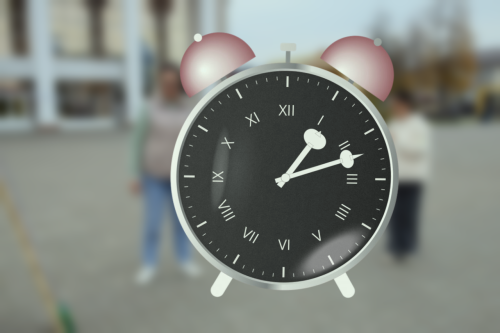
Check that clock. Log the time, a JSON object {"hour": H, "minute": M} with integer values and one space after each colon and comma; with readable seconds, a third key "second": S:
{"hour": 1, "minute": 12}
